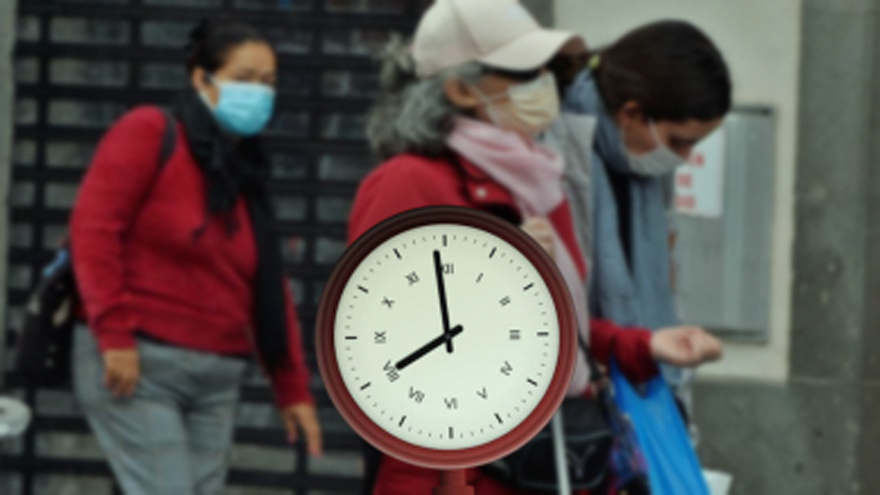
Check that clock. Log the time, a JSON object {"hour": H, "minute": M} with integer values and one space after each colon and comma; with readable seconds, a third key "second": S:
{"hour": 7, "minute": 59}
